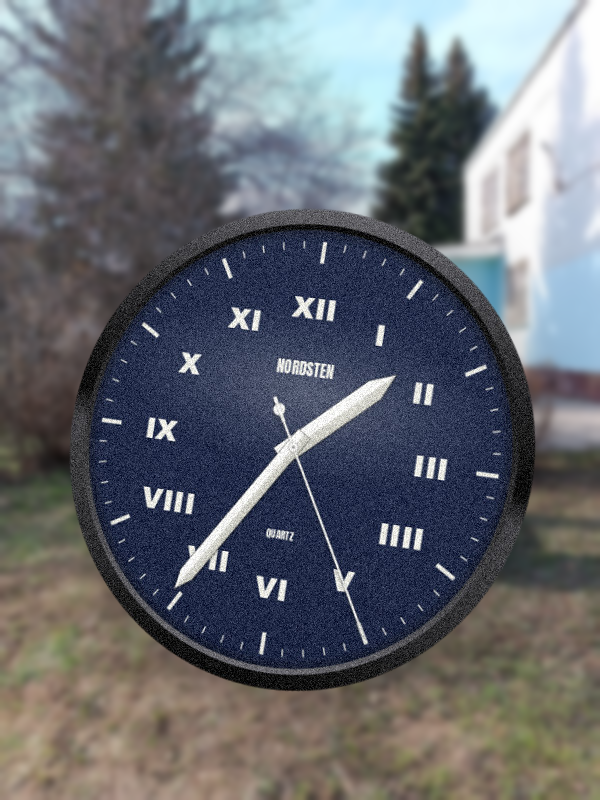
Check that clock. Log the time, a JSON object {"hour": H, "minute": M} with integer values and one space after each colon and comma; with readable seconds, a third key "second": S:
{"hour": 1, "minute": 35, "second": 25}
